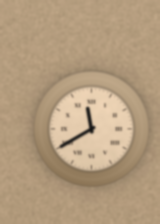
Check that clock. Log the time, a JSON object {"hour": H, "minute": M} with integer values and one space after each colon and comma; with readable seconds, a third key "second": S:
{"hour": 11, "minute": 40}
